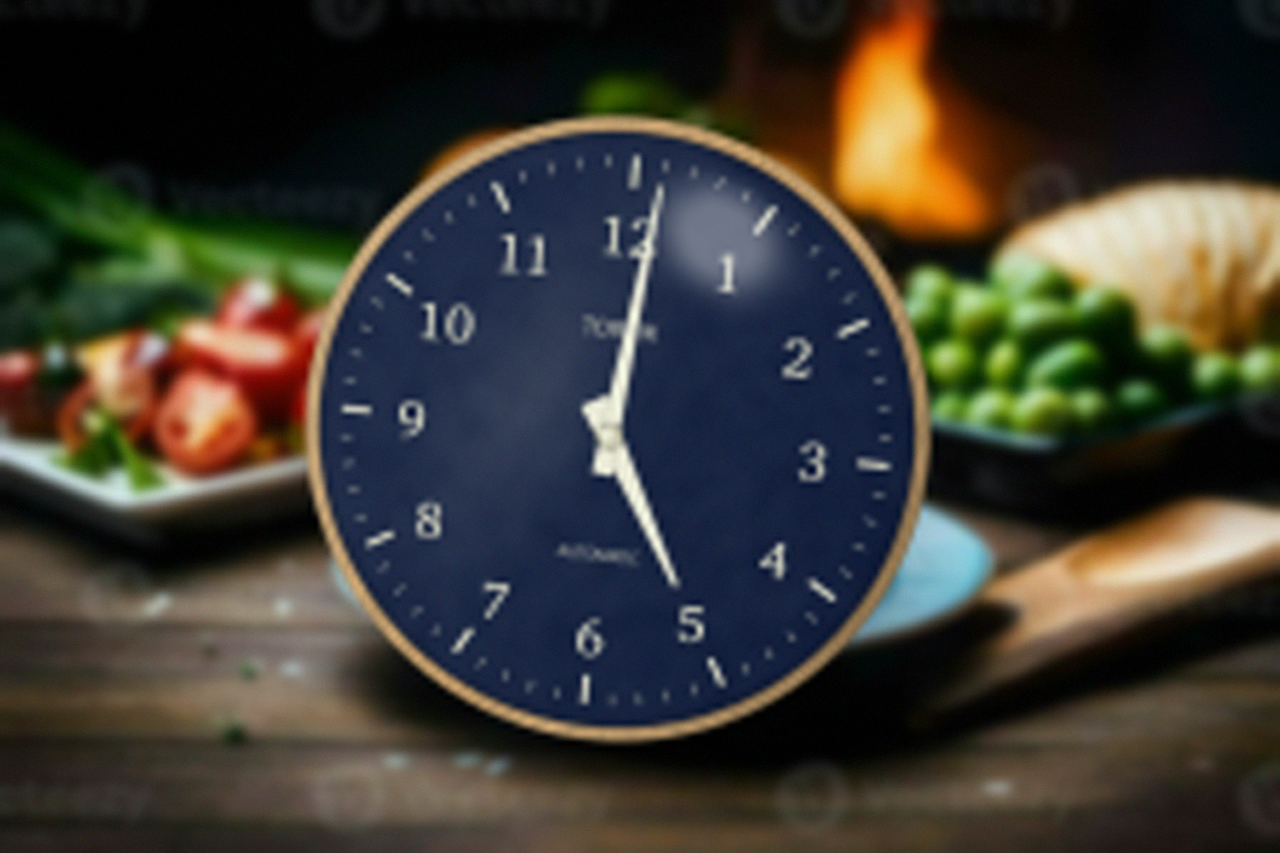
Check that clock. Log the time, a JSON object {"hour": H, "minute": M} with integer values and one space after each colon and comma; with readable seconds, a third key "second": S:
{"hour": 5, "minute": 1}
